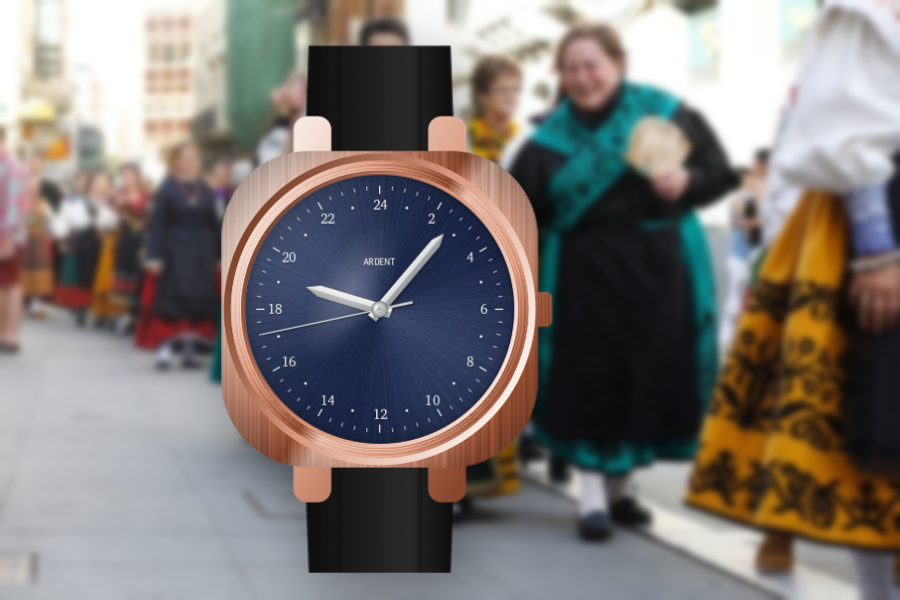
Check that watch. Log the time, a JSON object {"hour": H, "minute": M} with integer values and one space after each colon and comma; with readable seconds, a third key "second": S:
{"hour": 19, "minute": 6, "second": 43}
